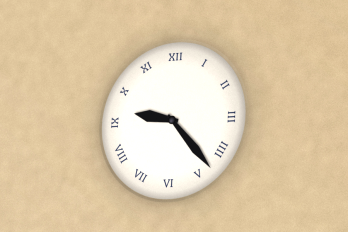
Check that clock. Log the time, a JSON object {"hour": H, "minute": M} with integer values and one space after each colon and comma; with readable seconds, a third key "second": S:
{"hour": 9, "minute": 23}
